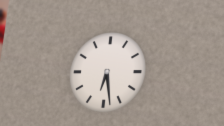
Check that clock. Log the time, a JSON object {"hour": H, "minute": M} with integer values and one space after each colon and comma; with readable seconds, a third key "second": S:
{"hour": 6, "minute": 28}
